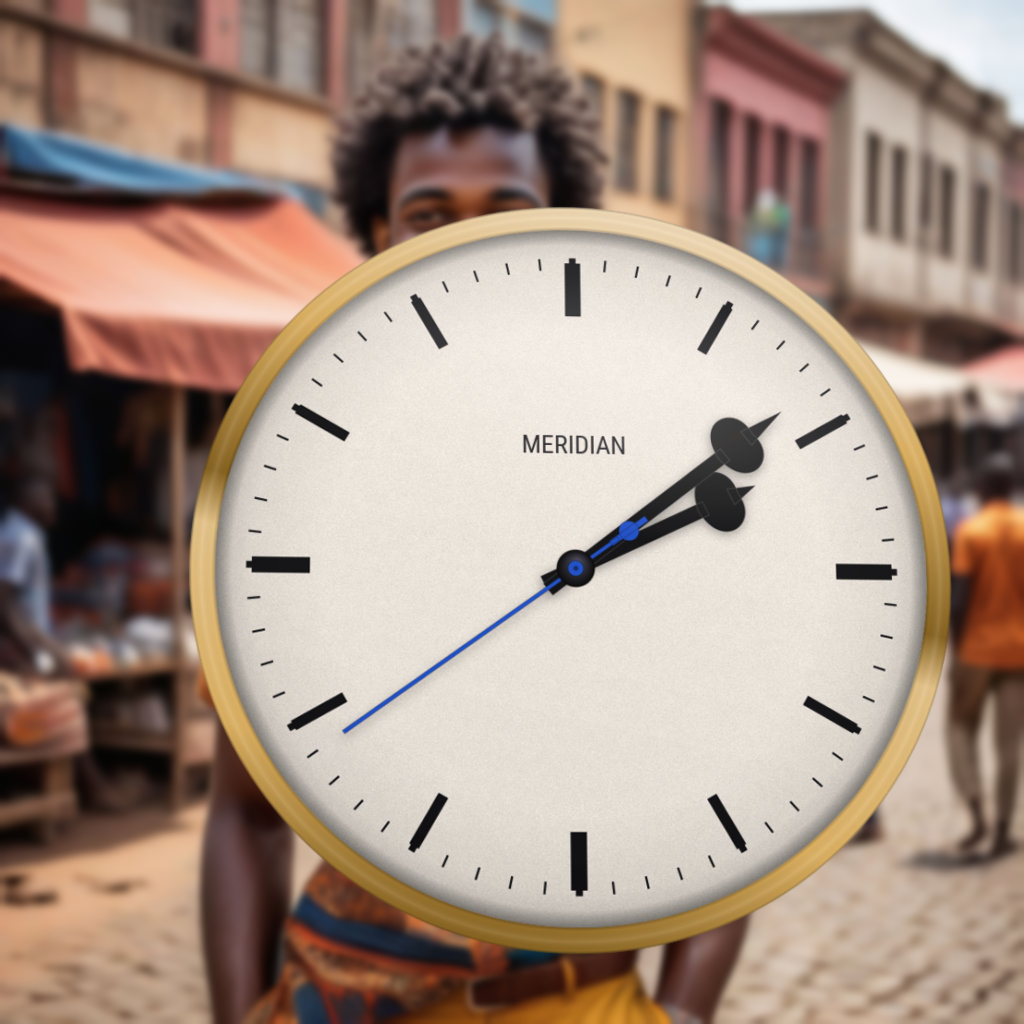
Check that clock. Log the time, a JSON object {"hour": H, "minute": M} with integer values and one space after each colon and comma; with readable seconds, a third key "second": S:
{"hour": 2, "minute": 8, "second": 39}
